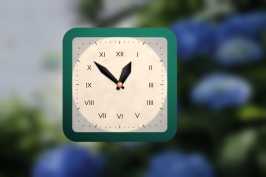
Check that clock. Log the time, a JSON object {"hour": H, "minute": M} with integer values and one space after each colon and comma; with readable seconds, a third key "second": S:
{"hour": 12, "minute": 52}
